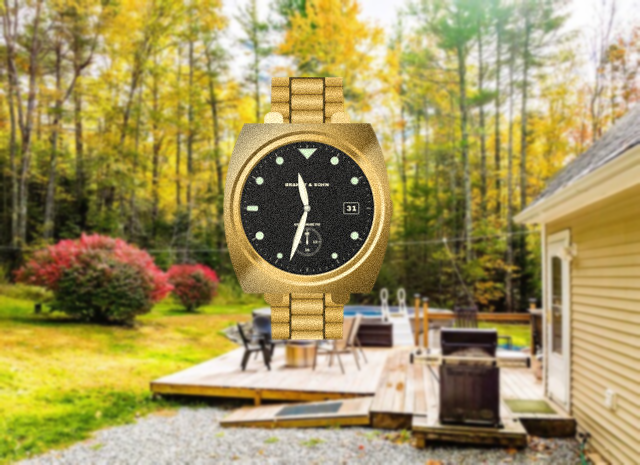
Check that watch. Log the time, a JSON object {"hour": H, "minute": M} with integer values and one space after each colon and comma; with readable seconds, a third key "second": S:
{"hour": 11, "minute": 33}
